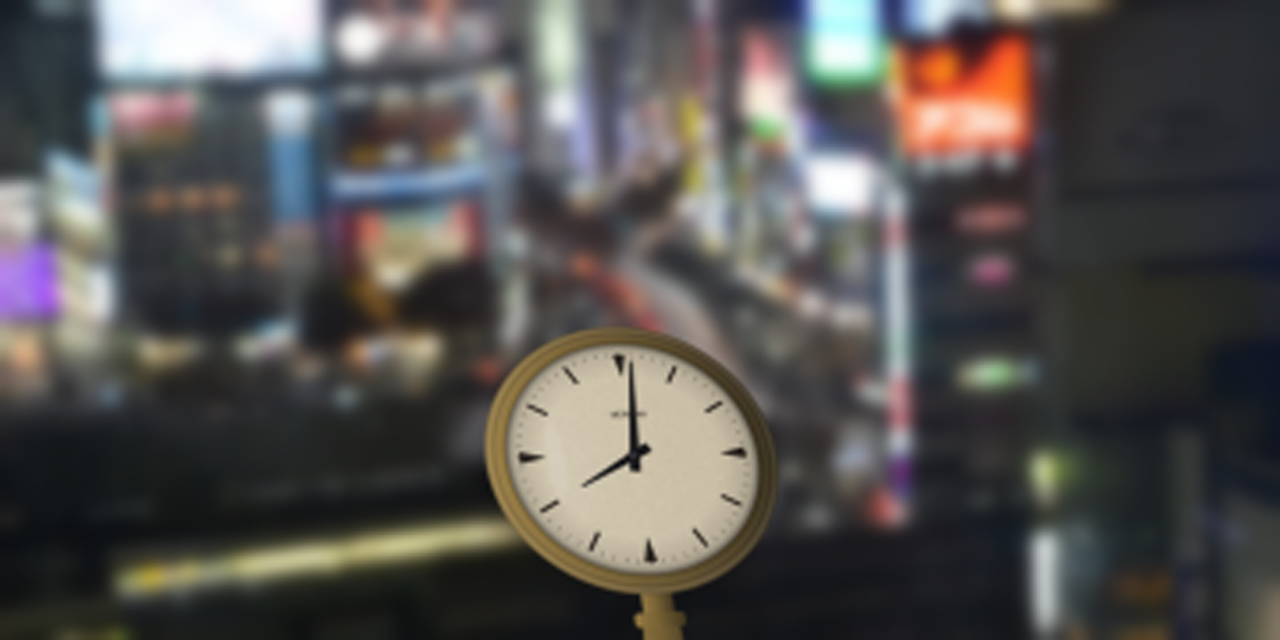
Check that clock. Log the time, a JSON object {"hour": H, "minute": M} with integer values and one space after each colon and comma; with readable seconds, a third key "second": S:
{"hour": 8, "minute": 1}
